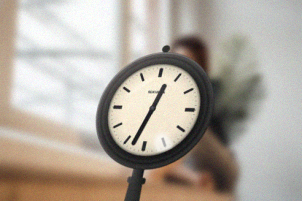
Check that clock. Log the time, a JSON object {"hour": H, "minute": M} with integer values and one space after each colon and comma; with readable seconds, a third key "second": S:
{"hour": 12, "minute": 33}
